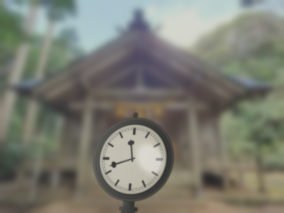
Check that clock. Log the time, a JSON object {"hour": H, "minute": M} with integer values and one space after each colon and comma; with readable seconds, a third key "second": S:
{"hour": 11, "minute": 42}
